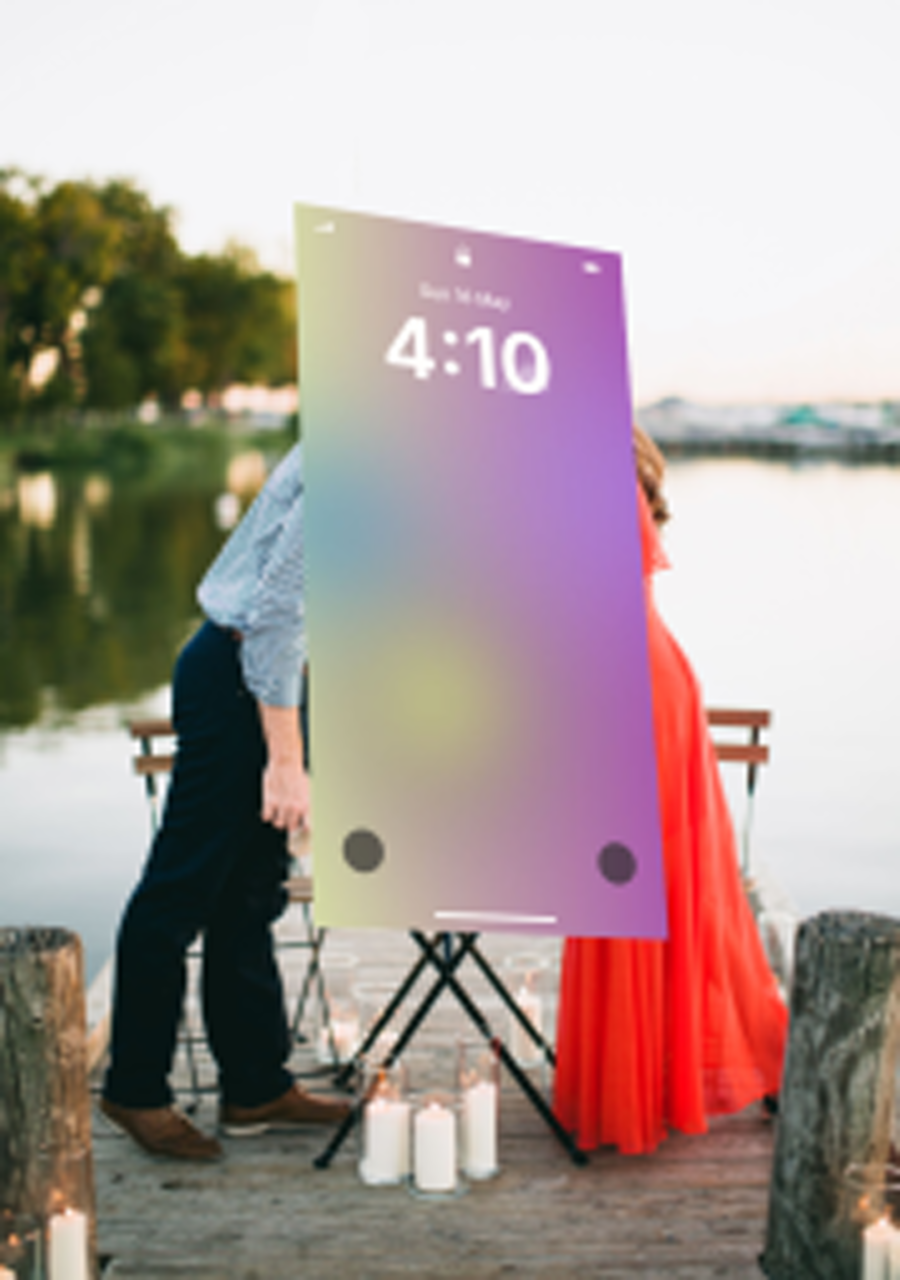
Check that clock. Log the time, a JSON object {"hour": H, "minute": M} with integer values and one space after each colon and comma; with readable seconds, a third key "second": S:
{"hour": 4, "minute": 10}
